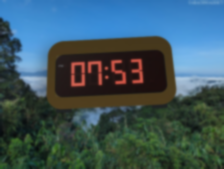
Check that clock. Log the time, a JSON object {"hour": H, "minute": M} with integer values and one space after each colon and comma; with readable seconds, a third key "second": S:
{"hour": 7, "minute": 53}
